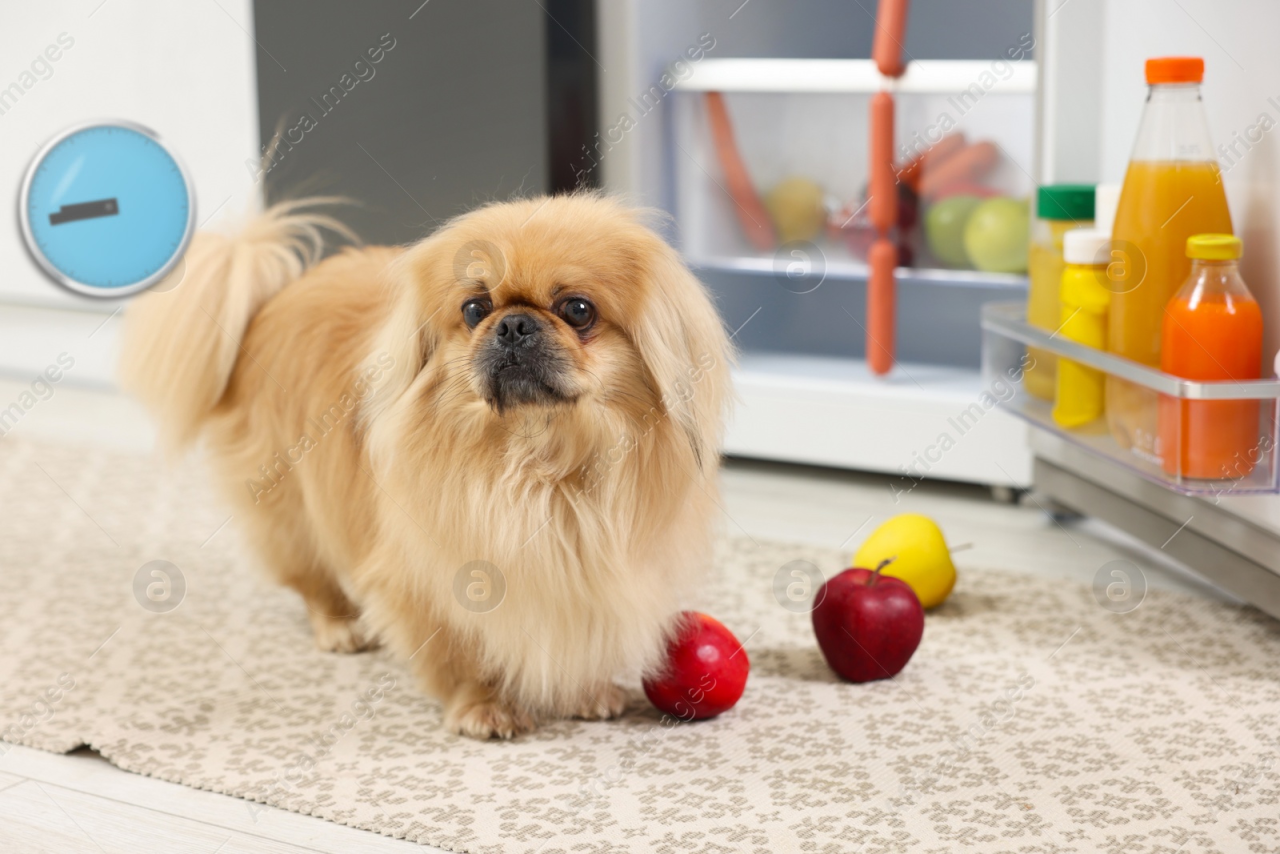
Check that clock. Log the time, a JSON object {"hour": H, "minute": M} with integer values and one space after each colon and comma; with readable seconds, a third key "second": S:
{"hour": 8, "minute": 43}
